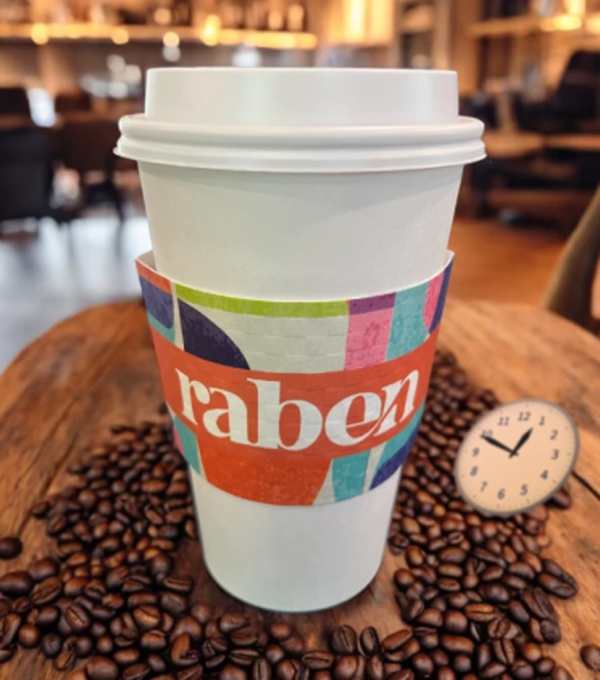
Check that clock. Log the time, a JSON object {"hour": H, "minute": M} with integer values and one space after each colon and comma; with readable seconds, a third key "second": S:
{"hour": 12, "minute": 49}
